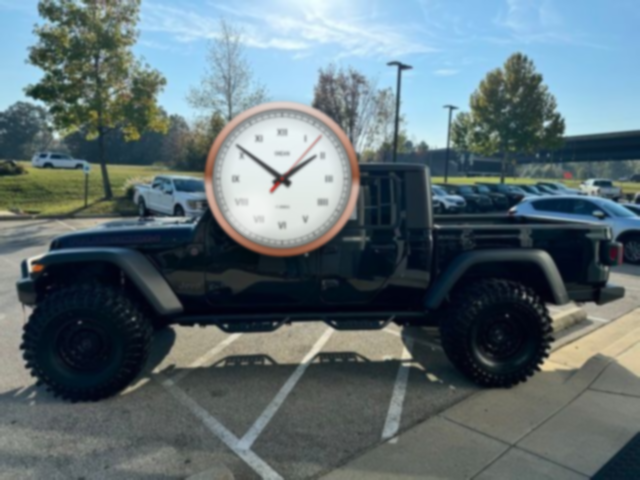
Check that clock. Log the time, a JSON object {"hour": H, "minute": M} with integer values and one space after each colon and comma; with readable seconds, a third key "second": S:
{"hour": 1, "minute": 51, "second": 7}
